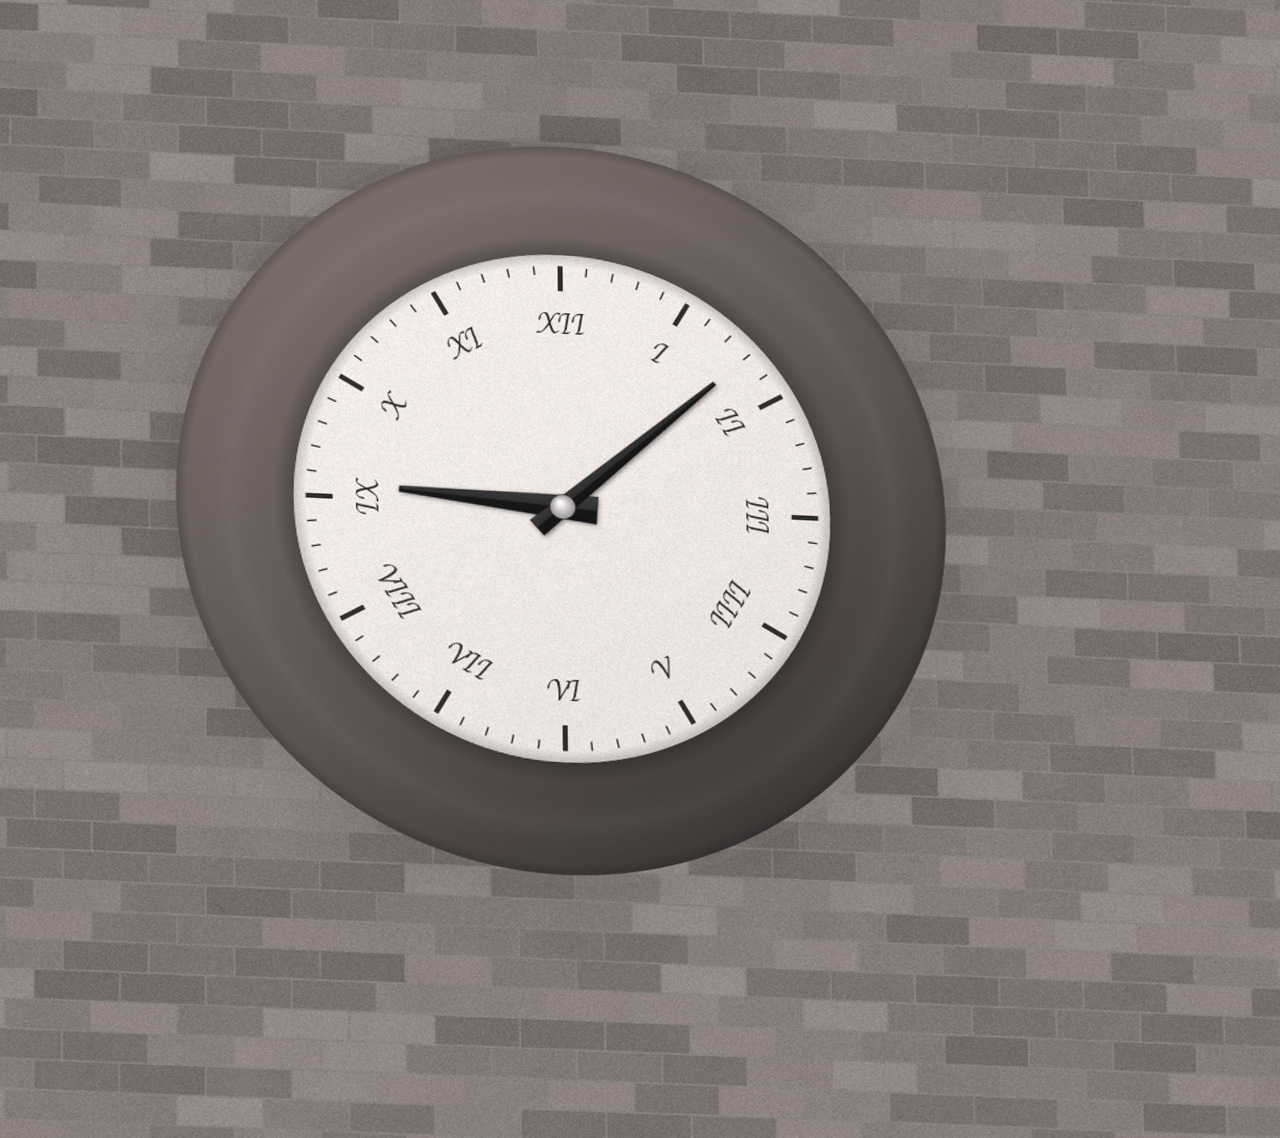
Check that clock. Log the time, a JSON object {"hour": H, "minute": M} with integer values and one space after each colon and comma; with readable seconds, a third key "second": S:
{"hour": 9, "minute": 8}
